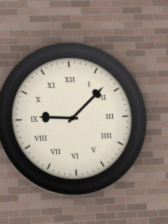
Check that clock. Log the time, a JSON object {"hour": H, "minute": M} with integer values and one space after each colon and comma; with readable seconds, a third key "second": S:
{"hour": 9, "minute": 8}
